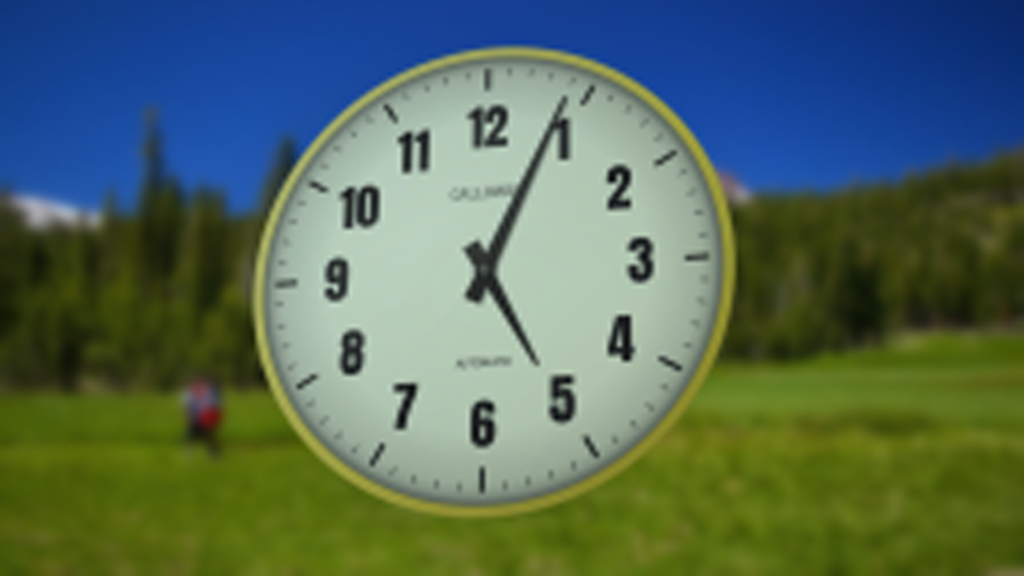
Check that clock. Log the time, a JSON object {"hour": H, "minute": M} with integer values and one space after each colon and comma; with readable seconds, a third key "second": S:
{"hour": 5, "minute": 4}
